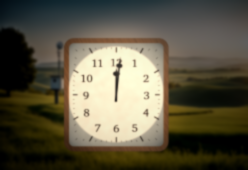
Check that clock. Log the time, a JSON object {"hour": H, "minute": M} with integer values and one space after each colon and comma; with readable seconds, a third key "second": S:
{"hour": 12, "minute": 1}
